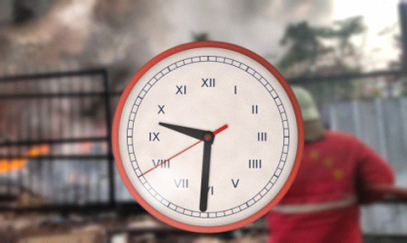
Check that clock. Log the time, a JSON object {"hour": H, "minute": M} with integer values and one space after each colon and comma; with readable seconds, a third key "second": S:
{"hour": 9, "minute": 30, "second": 40}
